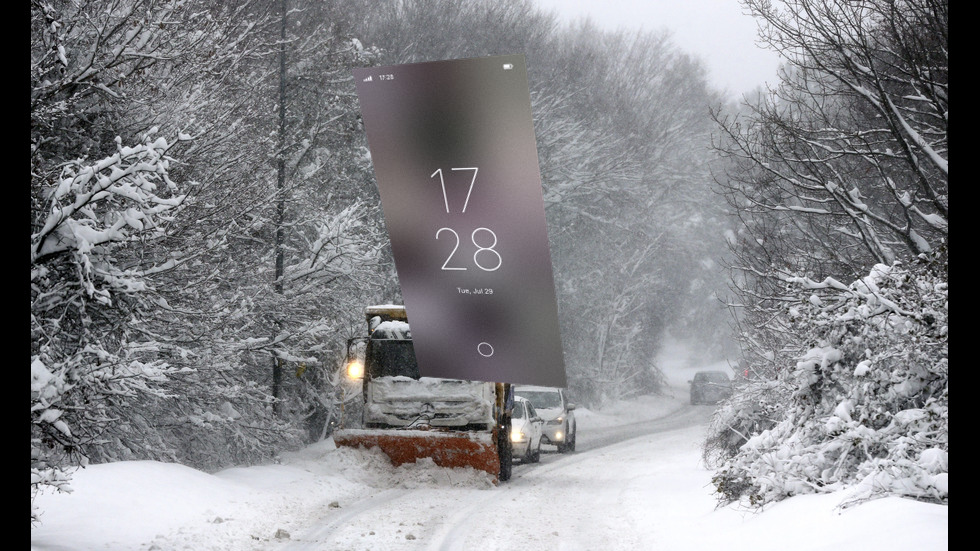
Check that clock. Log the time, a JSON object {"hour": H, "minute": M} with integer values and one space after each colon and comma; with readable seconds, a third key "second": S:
{"hour": 17, "minute": 28}
